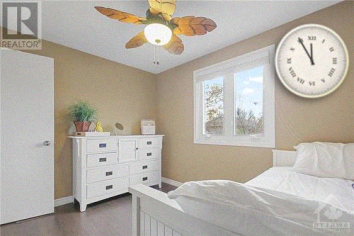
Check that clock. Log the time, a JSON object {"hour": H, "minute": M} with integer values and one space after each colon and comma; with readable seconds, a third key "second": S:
{"hour": 11, "minute": 55}
